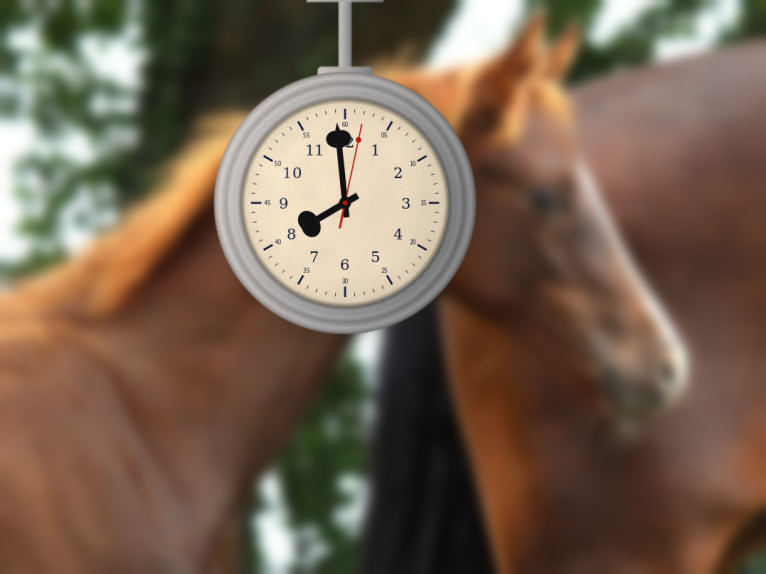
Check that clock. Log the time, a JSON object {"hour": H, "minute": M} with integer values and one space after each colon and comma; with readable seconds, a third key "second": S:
{"hour": 7, "minute": 59, "second": 2}
